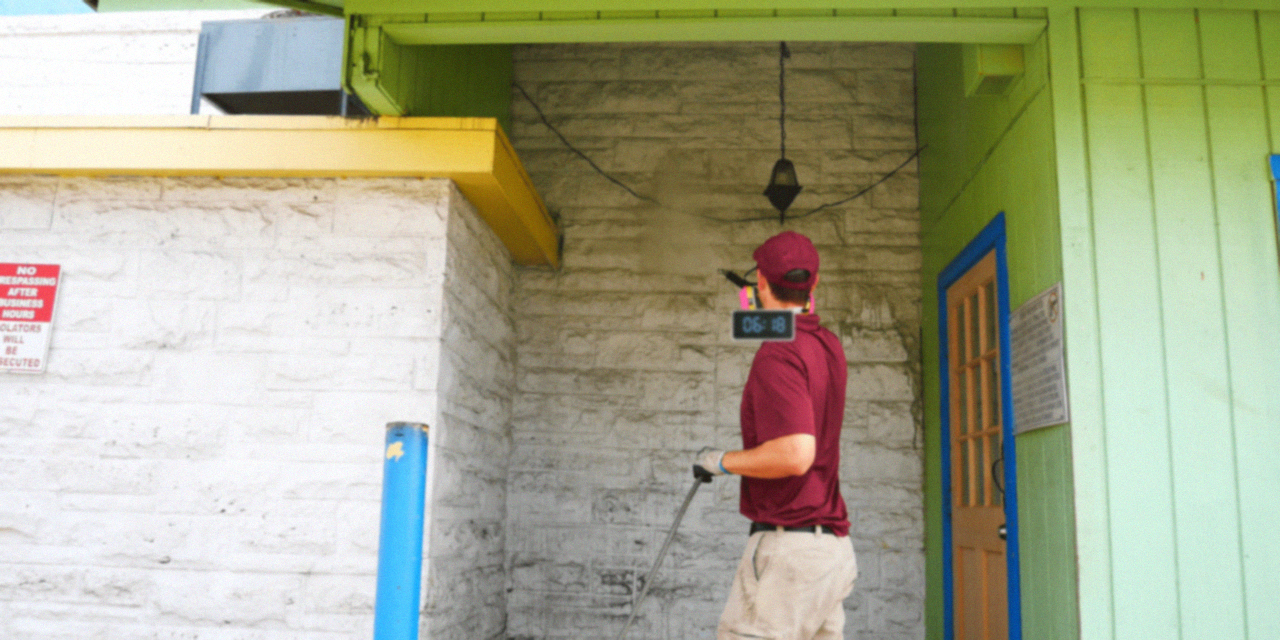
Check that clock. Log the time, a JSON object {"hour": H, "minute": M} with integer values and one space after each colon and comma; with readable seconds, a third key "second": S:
{"hour": 6, "minute": 18}
